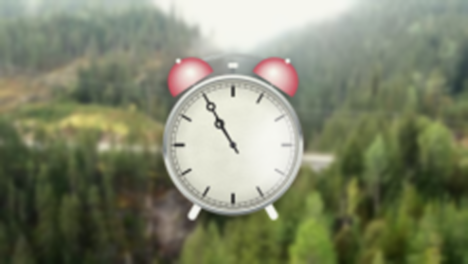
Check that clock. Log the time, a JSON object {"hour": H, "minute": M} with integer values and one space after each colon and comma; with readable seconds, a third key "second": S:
{"hour": 10, "minute": 55}
